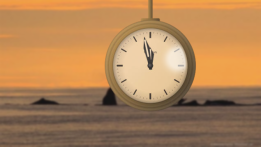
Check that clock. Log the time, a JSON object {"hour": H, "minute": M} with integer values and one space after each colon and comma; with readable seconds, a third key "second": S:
{"hour": 11, "minute": 58}
